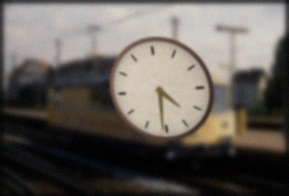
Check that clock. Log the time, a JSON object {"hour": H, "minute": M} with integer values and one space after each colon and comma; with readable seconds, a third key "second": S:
{"hour": 4, "minute": 31}
